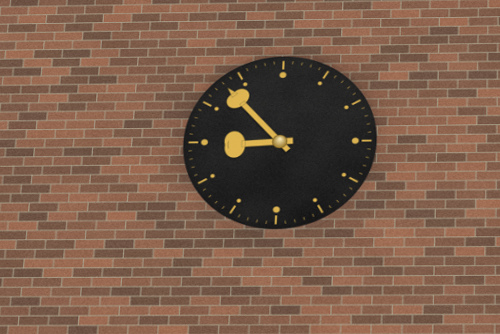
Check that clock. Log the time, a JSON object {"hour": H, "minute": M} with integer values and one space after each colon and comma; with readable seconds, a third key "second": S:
{"hour": 8, "minute": 53}
